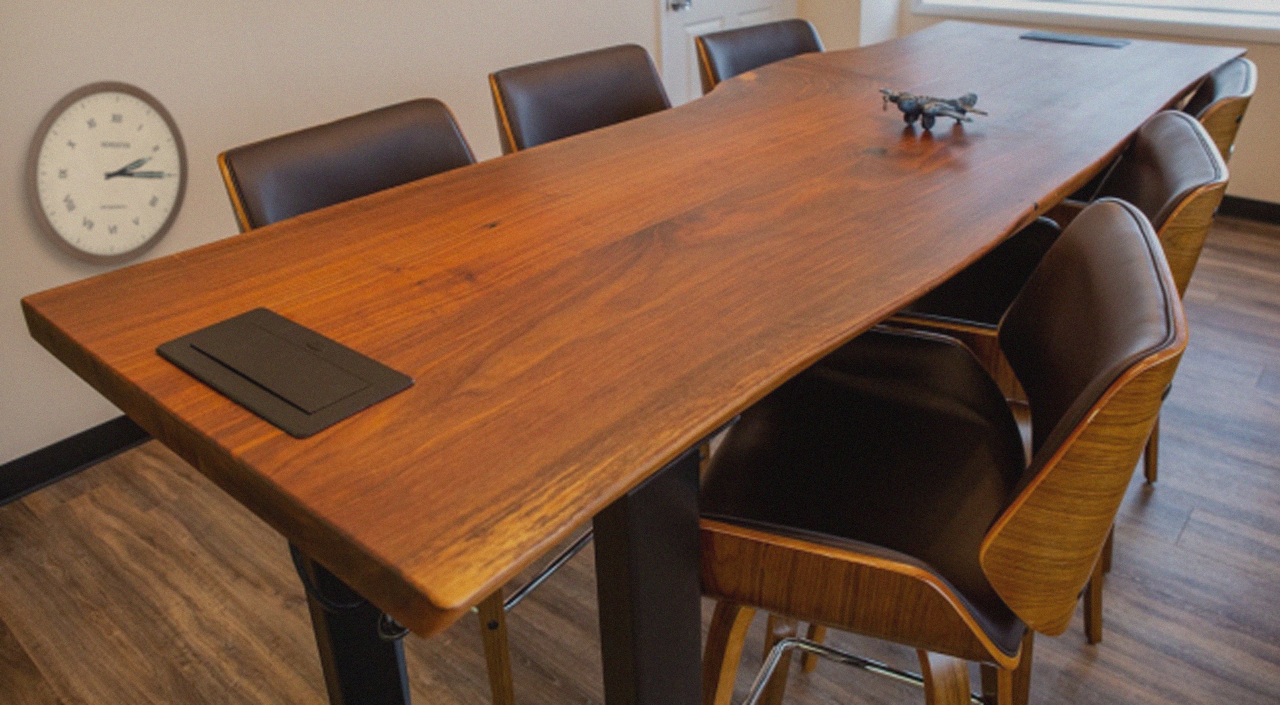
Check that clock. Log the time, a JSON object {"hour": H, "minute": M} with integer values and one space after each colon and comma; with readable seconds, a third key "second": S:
{"hour": 2, "minute": 15}
